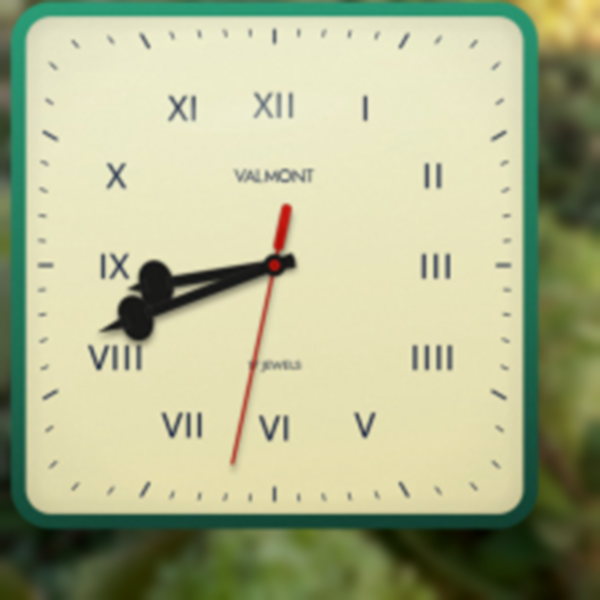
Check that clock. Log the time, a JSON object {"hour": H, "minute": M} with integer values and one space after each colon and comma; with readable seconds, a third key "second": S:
{"hour": 8, "minute": 41, "second": 32}
